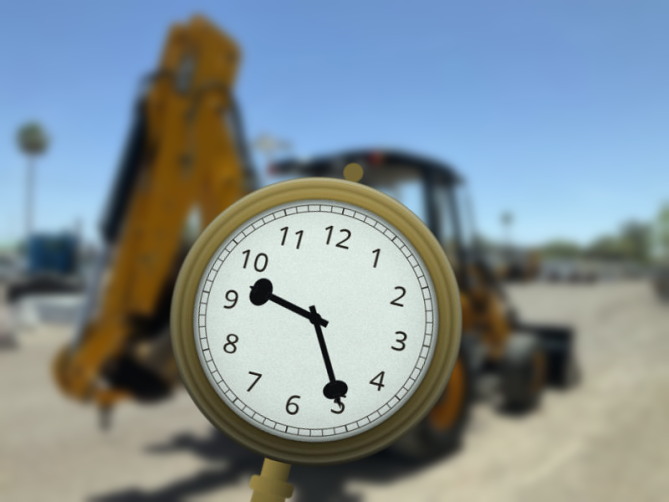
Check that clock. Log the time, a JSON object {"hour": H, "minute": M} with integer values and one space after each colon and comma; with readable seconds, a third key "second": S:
{"hour": 9, "minute": 25}
